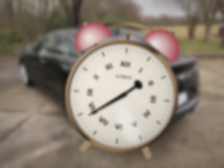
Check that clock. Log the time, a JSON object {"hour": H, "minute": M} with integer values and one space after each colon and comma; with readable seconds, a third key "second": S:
{"hour": 1, "minute": 39}
